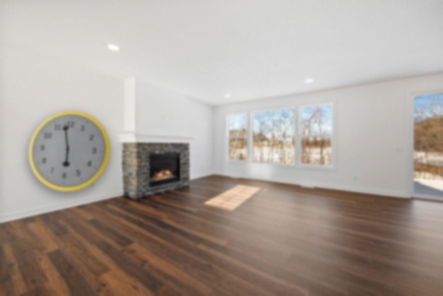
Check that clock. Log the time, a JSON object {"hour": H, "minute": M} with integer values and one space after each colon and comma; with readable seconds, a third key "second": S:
{"hour": 5, "minute": 58}
